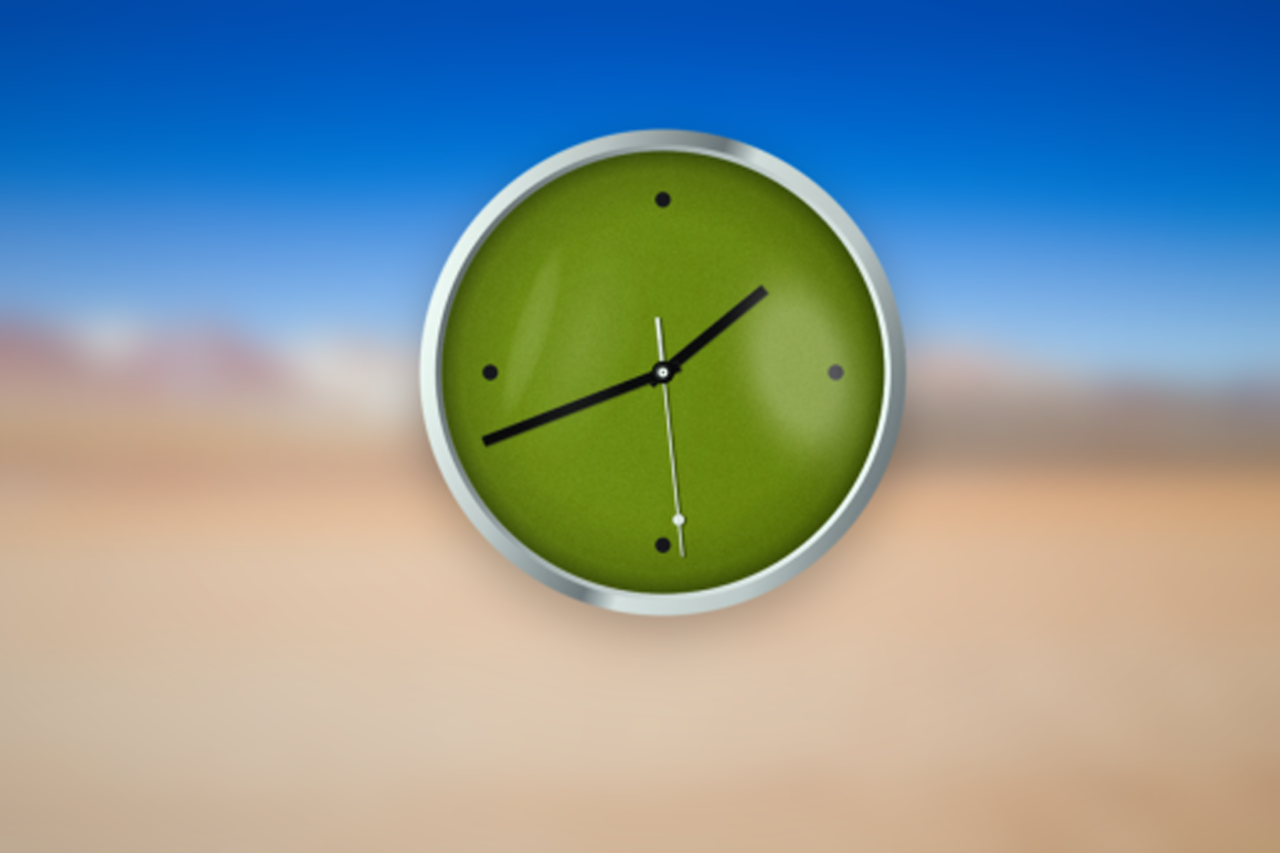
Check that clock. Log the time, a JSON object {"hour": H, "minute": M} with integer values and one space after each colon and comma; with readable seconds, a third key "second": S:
{"hour": 1, "minute": 41, "second": 29}
